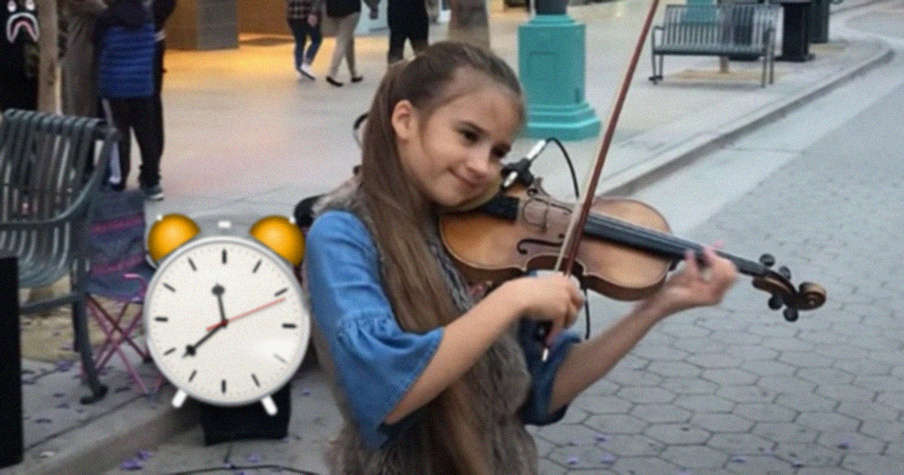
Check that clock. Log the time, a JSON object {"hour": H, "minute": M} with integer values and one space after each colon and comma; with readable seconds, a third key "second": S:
{"hour": 11, "minute": 38, "second": 11}
